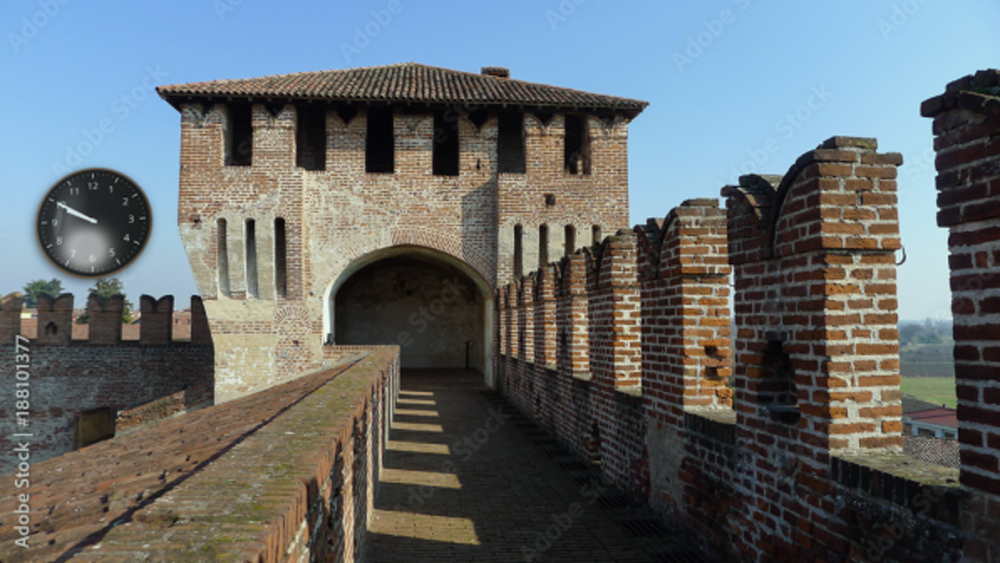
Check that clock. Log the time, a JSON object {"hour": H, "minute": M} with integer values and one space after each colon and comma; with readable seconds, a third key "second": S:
{"hour": 9, "minute": 50}
